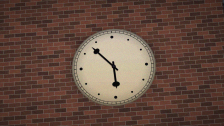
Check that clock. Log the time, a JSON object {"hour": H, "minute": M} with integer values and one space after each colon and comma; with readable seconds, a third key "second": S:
{"hour": 5, "minute": 53}
